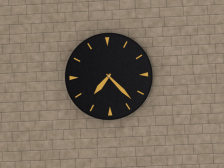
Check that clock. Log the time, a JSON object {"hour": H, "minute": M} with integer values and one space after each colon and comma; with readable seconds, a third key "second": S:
{"hour": 7, "minute": 23}
